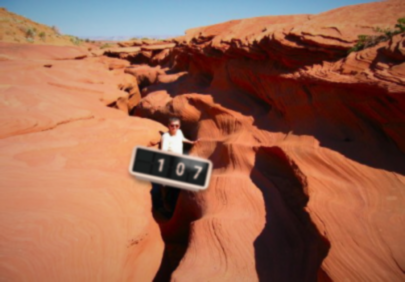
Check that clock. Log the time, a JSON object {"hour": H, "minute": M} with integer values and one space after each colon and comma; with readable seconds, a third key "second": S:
{"hour": 1, "minute": 7}
